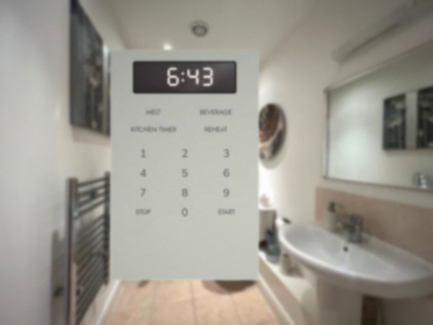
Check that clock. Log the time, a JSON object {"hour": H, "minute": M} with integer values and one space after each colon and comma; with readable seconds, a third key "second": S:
{"hour": 6, "minute": 43}
